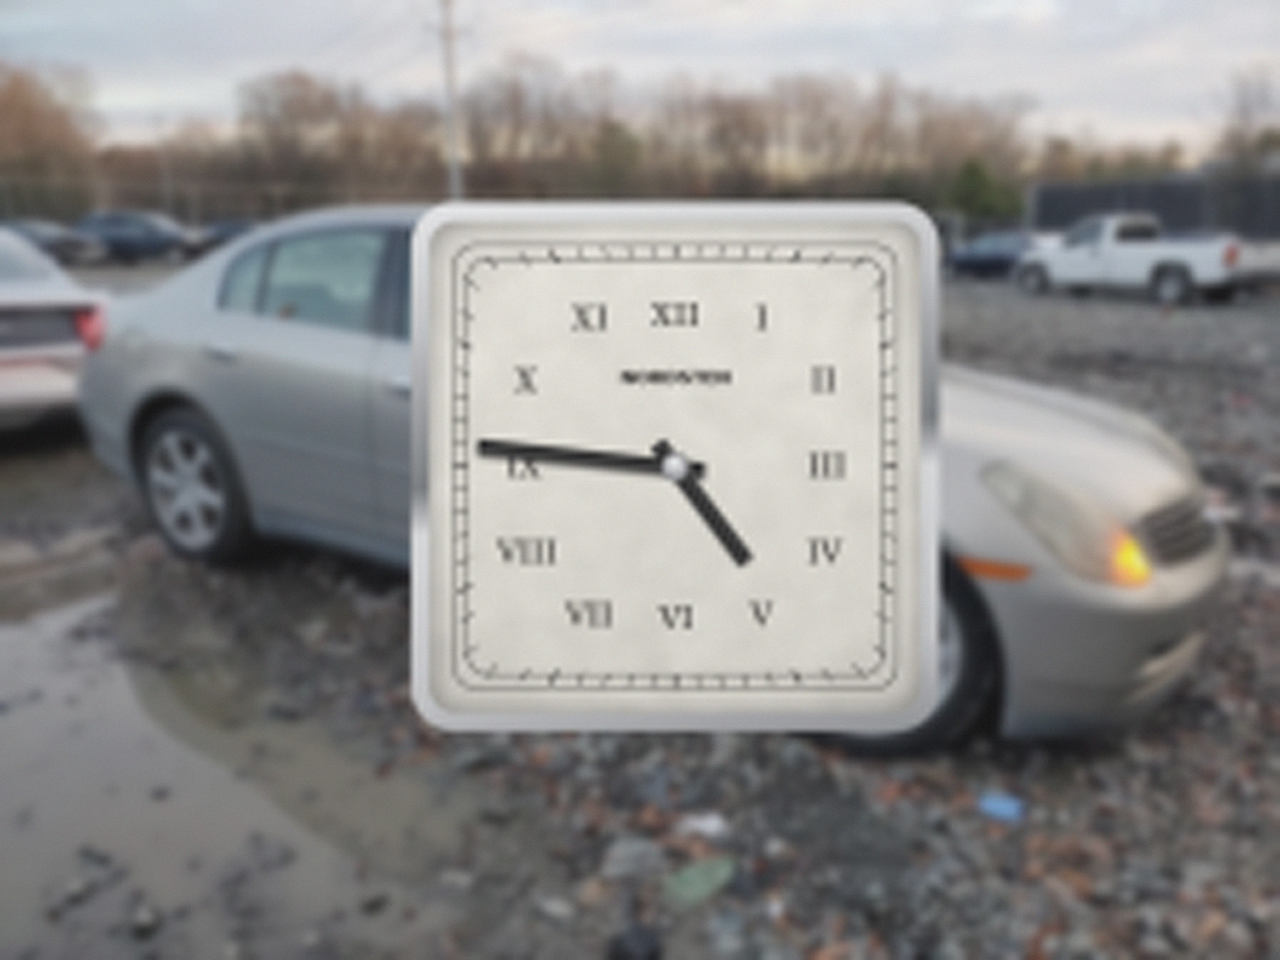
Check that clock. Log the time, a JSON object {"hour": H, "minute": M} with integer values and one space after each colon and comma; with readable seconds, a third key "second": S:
{"hour": 4, "minute": 46}
